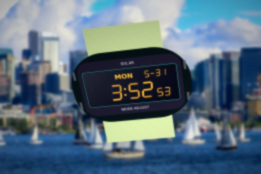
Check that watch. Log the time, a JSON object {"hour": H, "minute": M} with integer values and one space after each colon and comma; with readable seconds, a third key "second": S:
{"hour": 3, "minute": 52}
